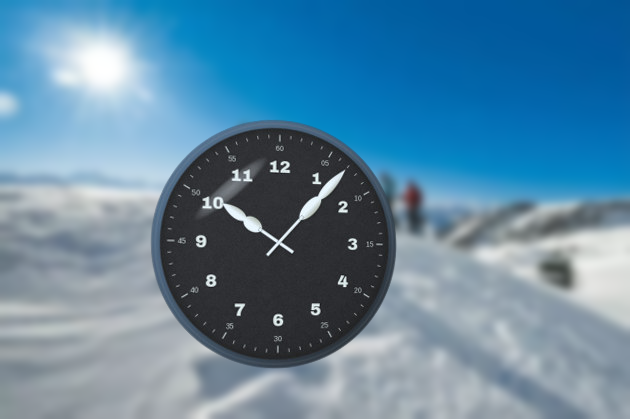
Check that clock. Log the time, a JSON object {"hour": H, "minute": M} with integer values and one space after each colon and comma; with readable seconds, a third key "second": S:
{"hour": 10, "minute": 7}
